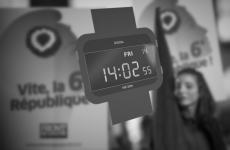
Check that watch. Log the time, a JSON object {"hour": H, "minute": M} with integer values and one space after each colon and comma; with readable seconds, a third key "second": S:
{"hour": 14, "minute": 2, "second": 55}
